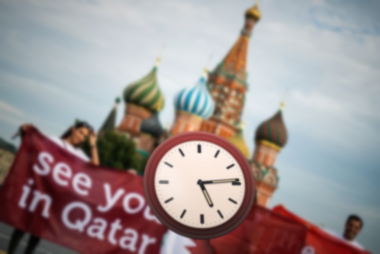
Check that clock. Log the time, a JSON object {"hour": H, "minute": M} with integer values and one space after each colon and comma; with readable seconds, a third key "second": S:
{"hour": 5, "minute": 14}
